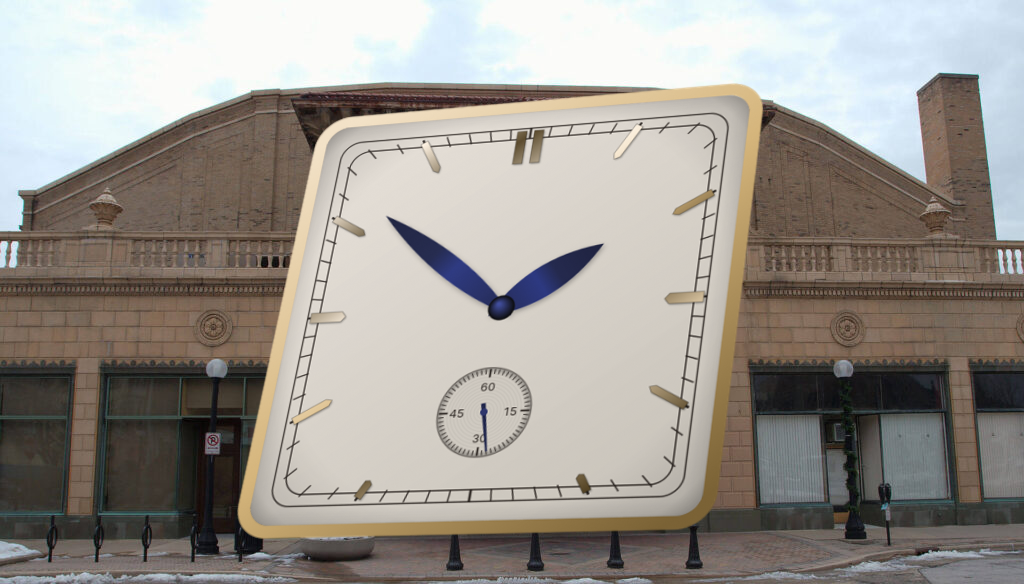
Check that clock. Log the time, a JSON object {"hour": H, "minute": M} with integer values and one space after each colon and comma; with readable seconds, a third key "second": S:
{"hour": 1, "minute": 51, "second": 28}
